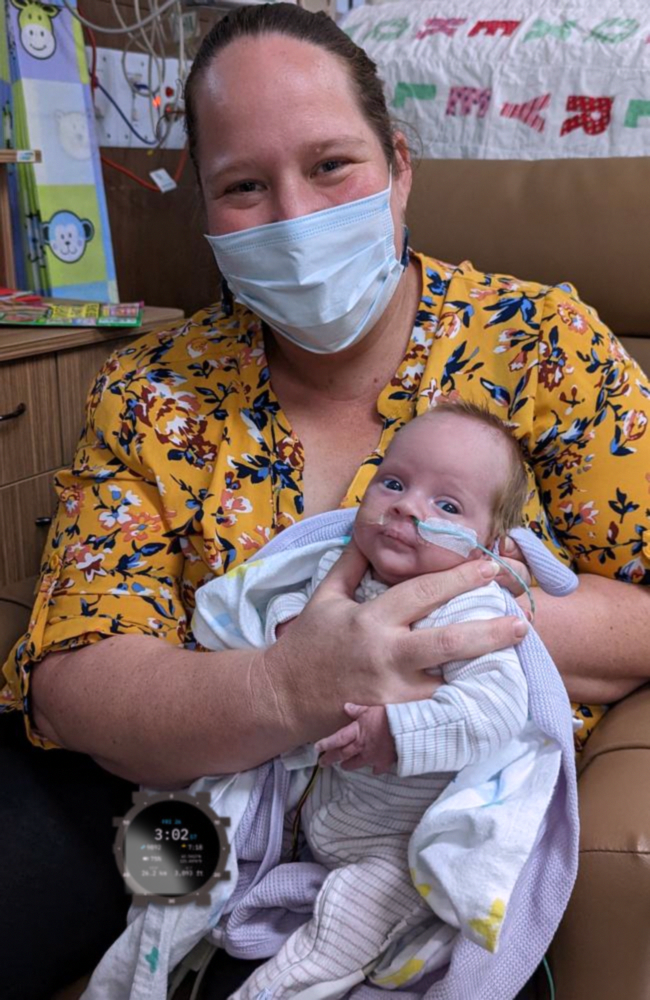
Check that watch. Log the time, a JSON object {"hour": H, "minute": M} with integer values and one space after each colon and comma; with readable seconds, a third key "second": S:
{"hour": 3, "minute": 2}
